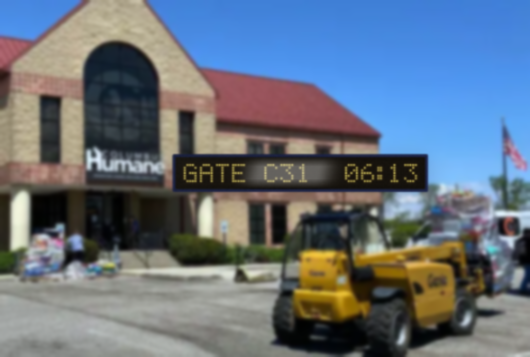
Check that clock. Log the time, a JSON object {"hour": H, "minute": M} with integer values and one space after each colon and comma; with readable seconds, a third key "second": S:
{"hour": 6, "minute": 13}
